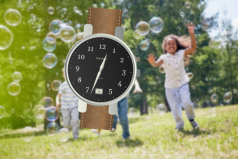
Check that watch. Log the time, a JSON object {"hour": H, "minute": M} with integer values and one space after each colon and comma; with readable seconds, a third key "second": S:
{"hour": 12, "minute": 33}
